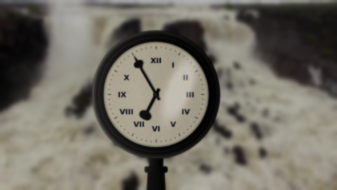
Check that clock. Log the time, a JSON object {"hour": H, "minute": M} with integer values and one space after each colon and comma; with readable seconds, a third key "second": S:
{"hour": 6, "minute": 55}
